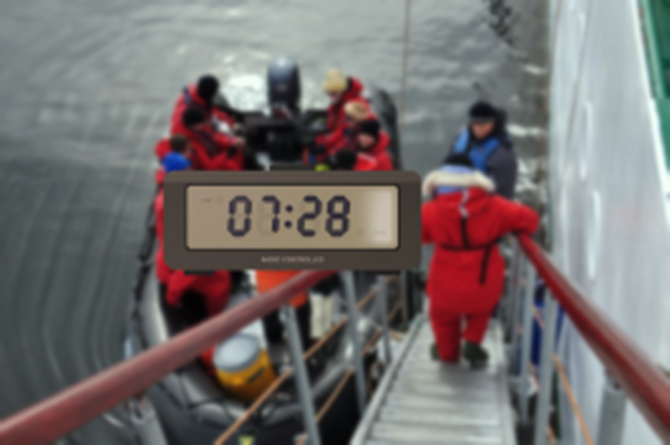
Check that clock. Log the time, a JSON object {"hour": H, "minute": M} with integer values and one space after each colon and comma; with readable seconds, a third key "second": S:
{"hour": 7, "minute": 28}
